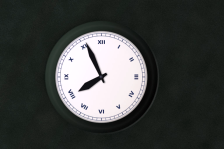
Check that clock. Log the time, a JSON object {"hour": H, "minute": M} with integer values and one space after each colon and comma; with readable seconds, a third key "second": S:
{"hour": 7, "minute": 56}
